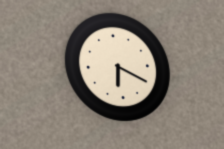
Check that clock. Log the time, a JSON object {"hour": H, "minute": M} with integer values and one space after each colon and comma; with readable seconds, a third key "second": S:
{"hour": 6, "minute": 20}
